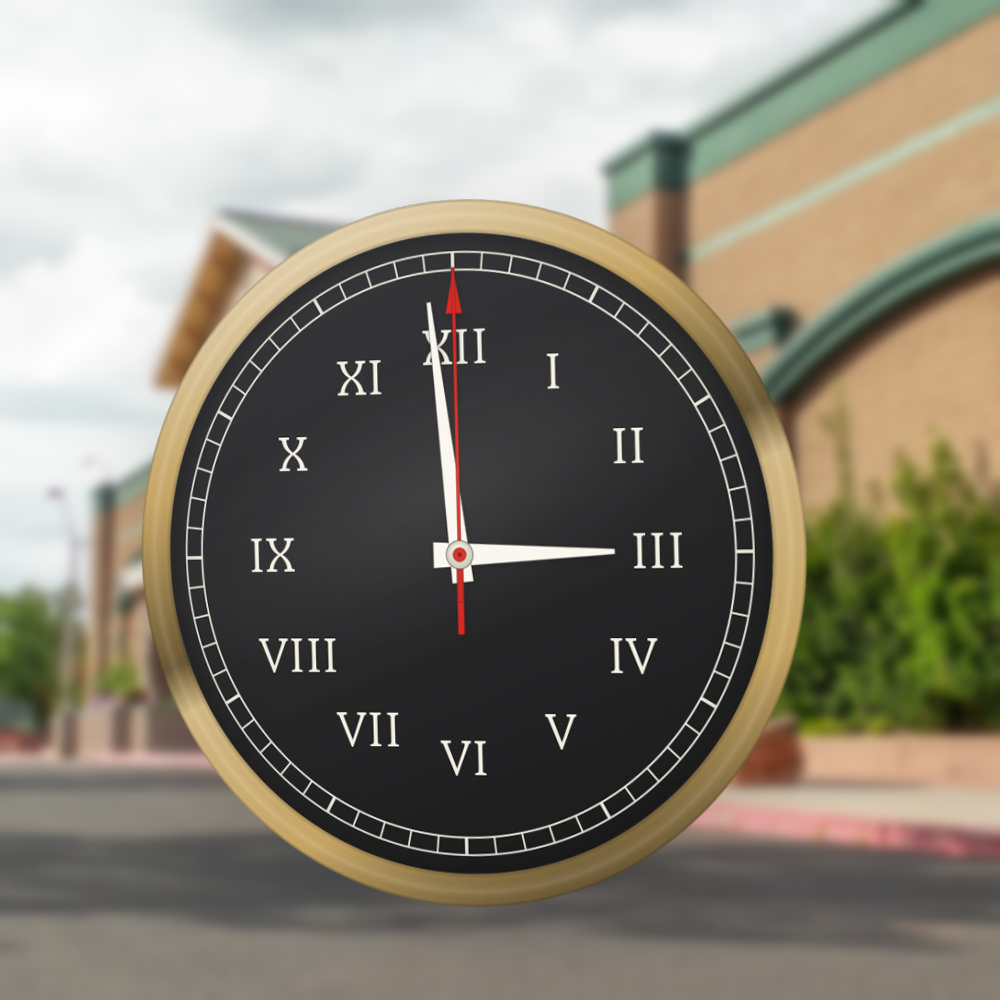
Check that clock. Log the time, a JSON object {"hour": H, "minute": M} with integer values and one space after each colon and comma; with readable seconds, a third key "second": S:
{"hour": 2, "minute": 59, "second": 0}
